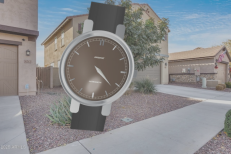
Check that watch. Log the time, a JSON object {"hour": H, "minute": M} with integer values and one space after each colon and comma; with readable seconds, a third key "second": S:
{"hour": 4, "minute": 22}
